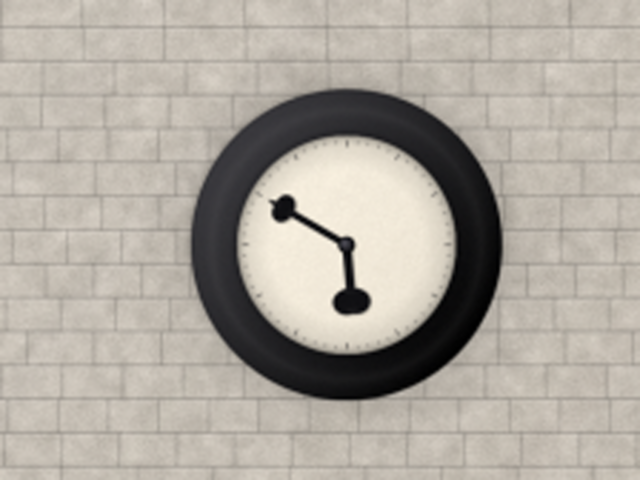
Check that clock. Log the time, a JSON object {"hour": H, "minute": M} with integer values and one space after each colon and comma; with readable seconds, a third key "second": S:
{"hour": 5, "minute": 50}
